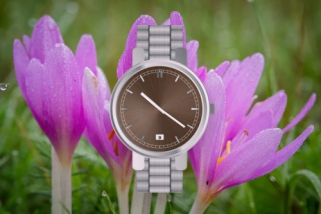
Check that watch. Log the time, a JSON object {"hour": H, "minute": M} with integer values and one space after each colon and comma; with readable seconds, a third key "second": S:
{"hour": 10, "minute": 21}
